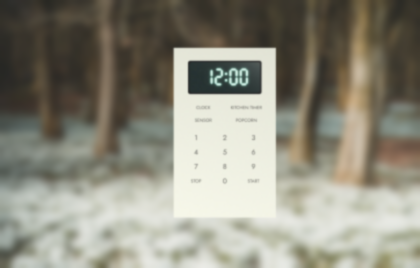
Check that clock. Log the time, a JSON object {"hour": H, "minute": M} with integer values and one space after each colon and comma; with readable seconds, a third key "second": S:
{"hour": 12, "minute": 0}
